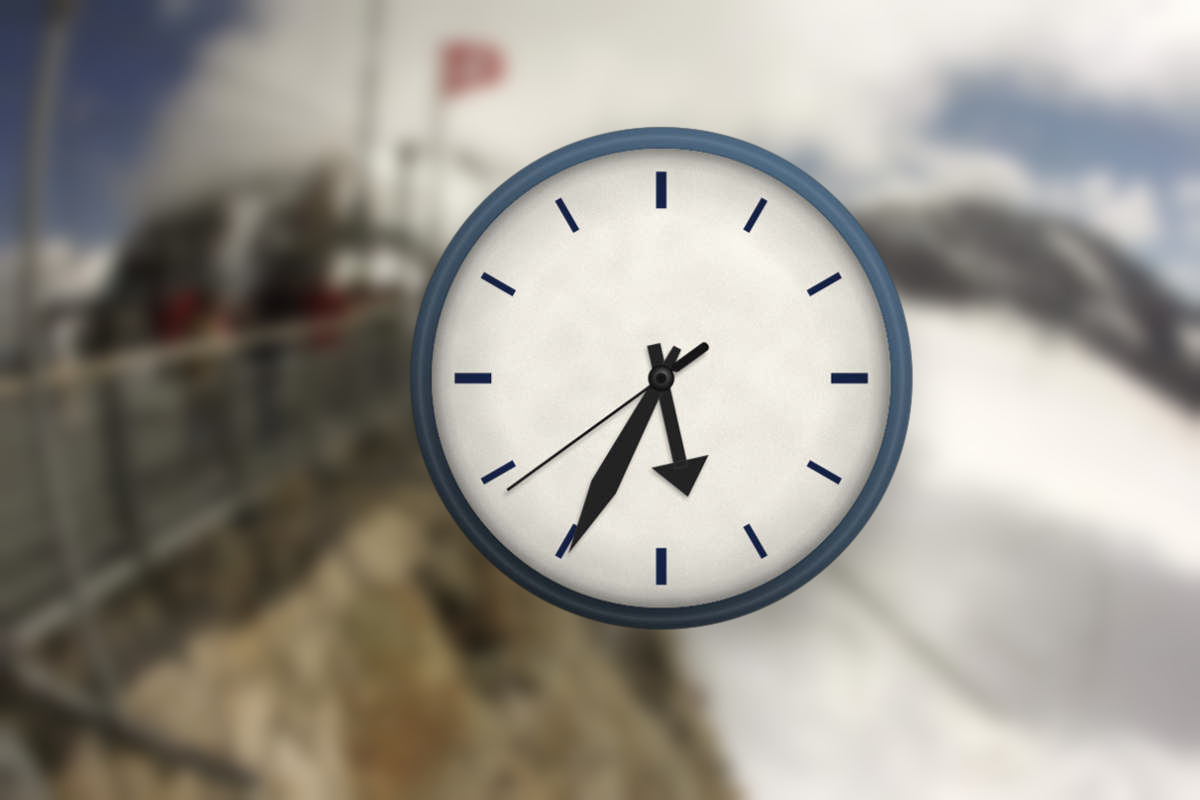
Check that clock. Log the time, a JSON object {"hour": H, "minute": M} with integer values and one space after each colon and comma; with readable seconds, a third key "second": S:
{"hour": 5, "minute": 34, "second": 39}
